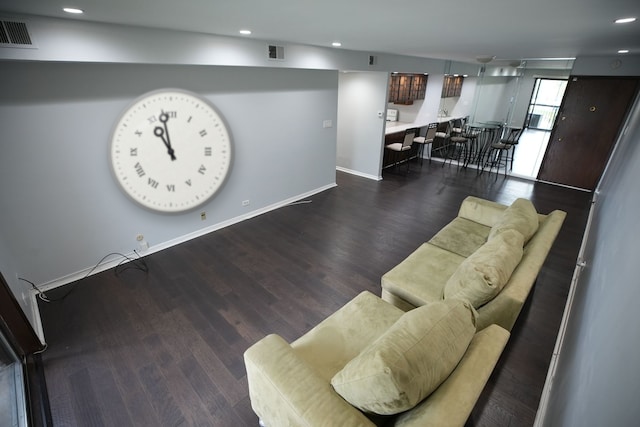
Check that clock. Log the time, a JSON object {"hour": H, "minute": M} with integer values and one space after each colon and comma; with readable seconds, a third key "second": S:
{"hour": 10, "minute": 58}
